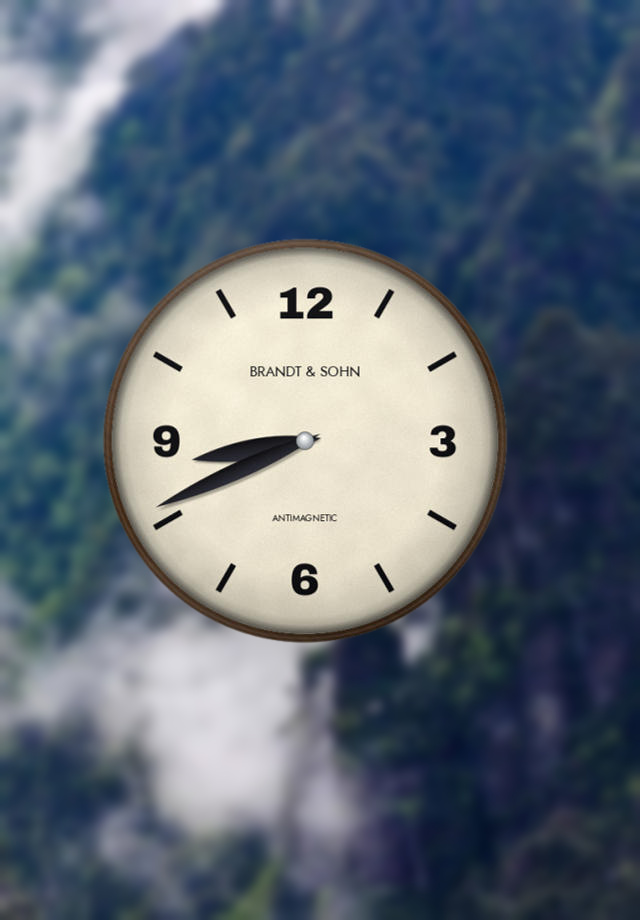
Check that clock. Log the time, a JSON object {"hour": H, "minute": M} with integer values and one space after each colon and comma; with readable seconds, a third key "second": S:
{"hour": 8, "minute": 41}
